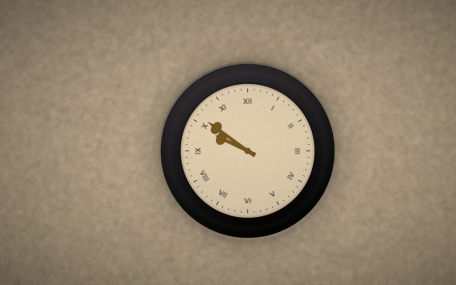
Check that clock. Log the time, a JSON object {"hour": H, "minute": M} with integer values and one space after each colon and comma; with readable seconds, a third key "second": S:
{"hour": 9, "minute": 51}
